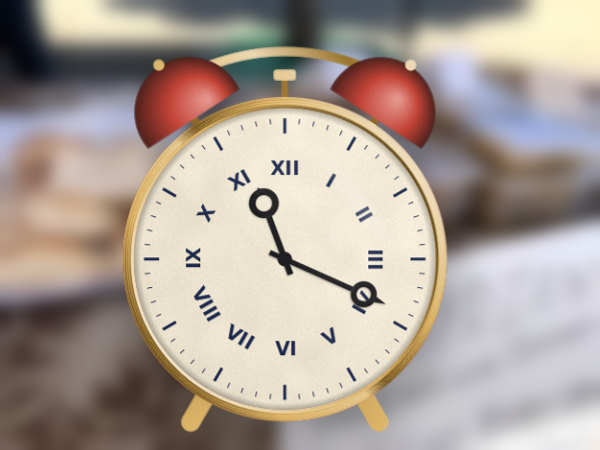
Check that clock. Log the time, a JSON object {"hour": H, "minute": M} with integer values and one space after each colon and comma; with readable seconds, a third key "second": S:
{"hour": 11, "minute": 19}
